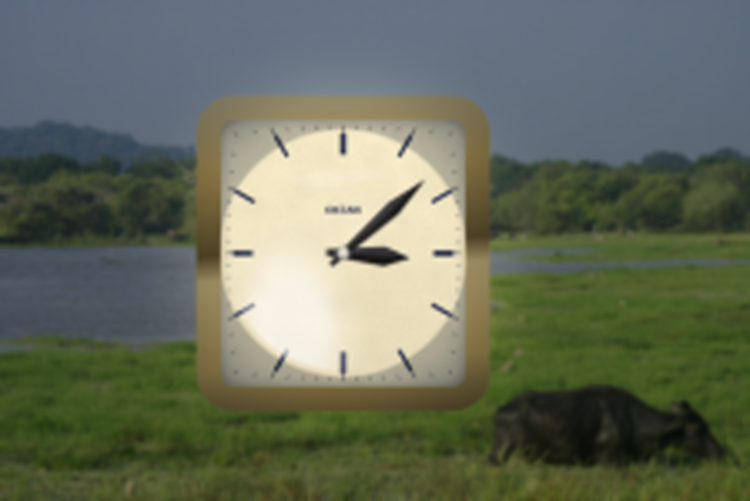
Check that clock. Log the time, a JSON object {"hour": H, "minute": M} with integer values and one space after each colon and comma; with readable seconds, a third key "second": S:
{"hour": 3, "minute": 8}
